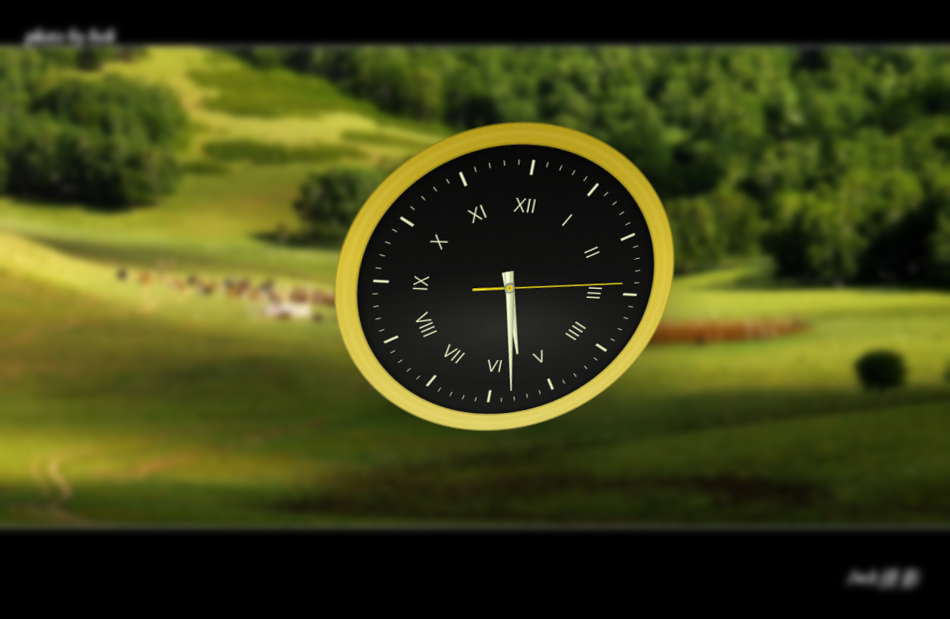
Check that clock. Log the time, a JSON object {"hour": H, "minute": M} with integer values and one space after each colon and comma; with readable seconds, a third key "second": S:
{"hour": 5, "minute": 28, "second": 14}
